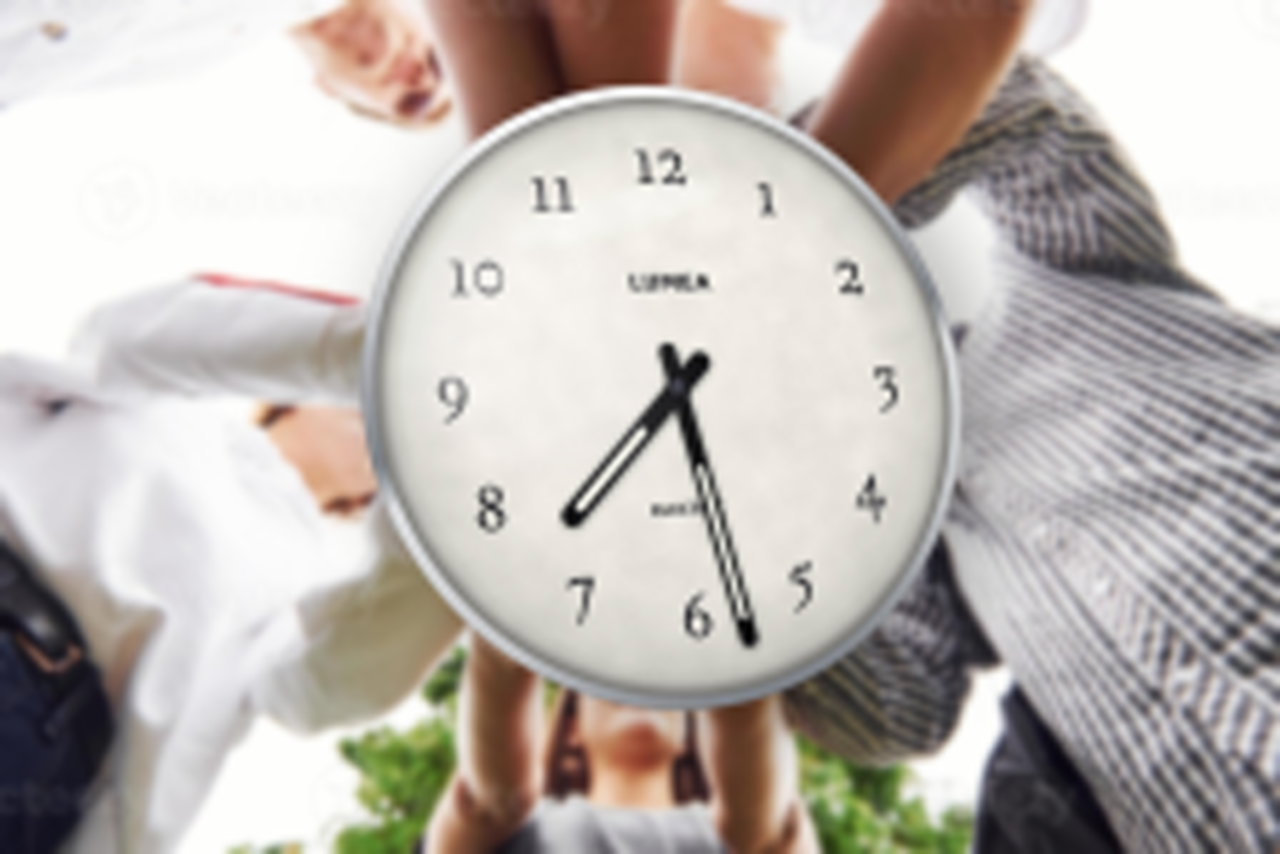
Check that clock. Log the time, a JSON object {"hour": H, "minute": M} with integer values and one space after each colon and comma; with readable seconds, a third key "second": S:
{"hour": 7, "minute": 28}
